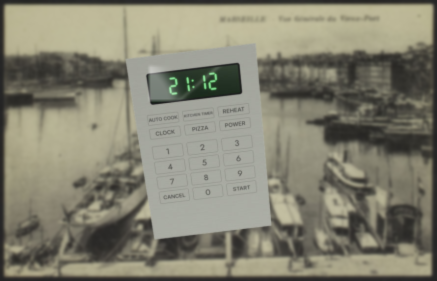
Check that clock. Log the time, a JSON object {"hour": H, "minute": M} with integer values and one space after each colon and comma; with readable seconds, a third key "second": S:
{"hour": 21, "minute": 12}
